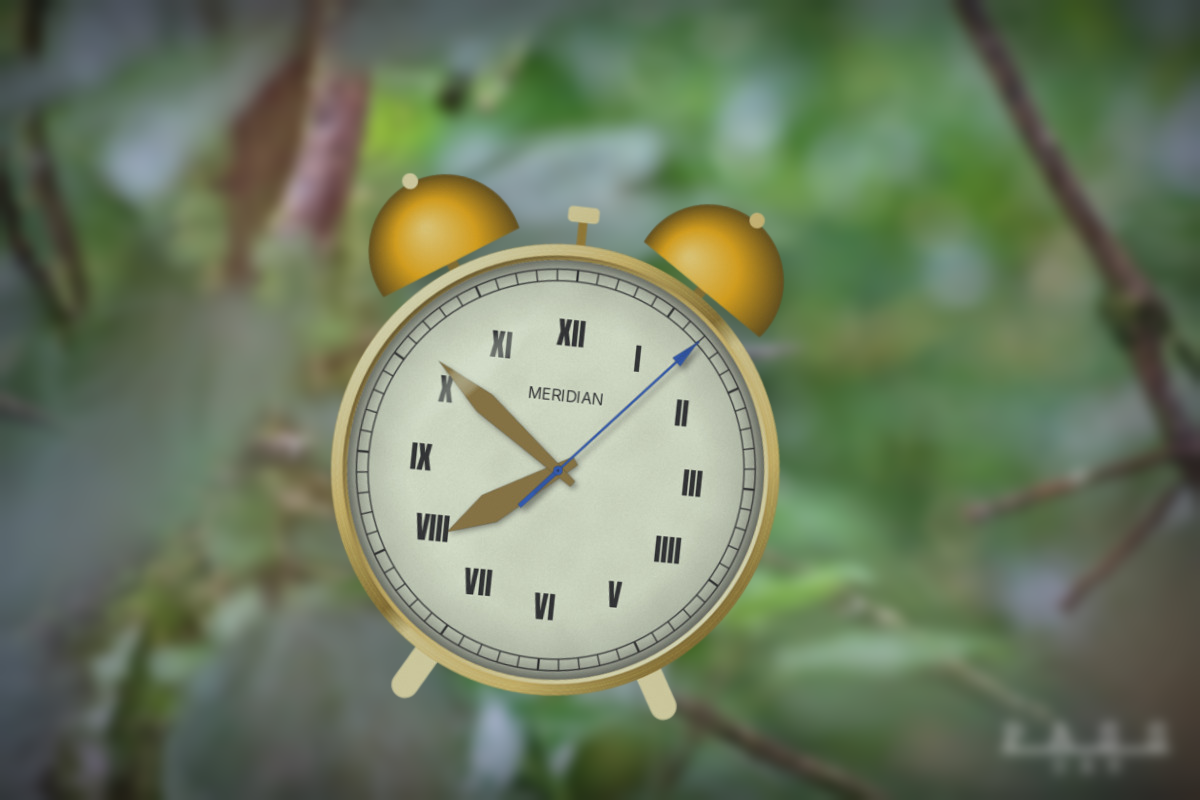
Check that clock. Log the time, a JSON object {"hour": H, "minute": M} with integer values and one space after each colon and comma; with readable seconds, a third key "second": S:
{"hour": 7, "minute": 51, "second": 7}
